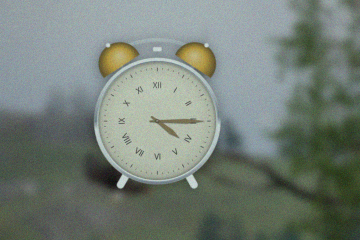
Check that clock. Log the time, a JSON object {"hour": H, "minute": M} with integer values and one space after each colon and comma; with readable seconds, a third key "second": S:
{"hour": 4, "minute": 15}
